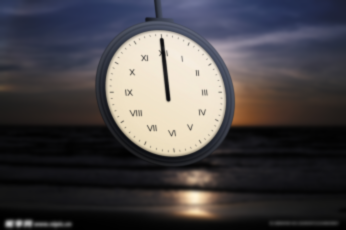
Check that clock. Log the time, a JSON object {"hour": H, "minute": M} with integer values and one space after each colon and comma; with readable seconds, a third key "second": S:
{"hour": 12, "minute": 0}
